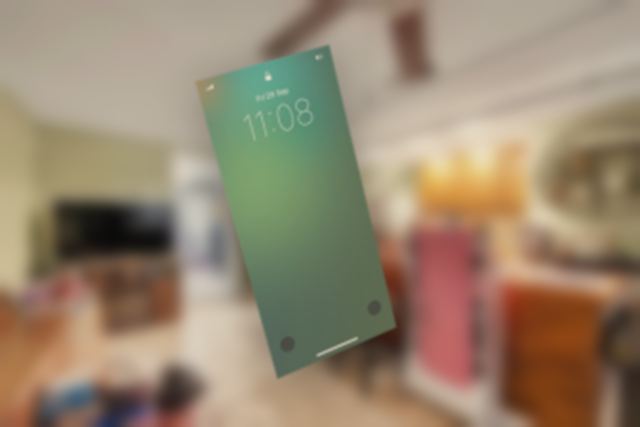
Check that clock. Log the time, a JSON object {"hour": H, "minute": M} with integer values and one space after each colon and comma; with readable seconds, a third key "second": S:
{"hour": 11, "minute": 8}
